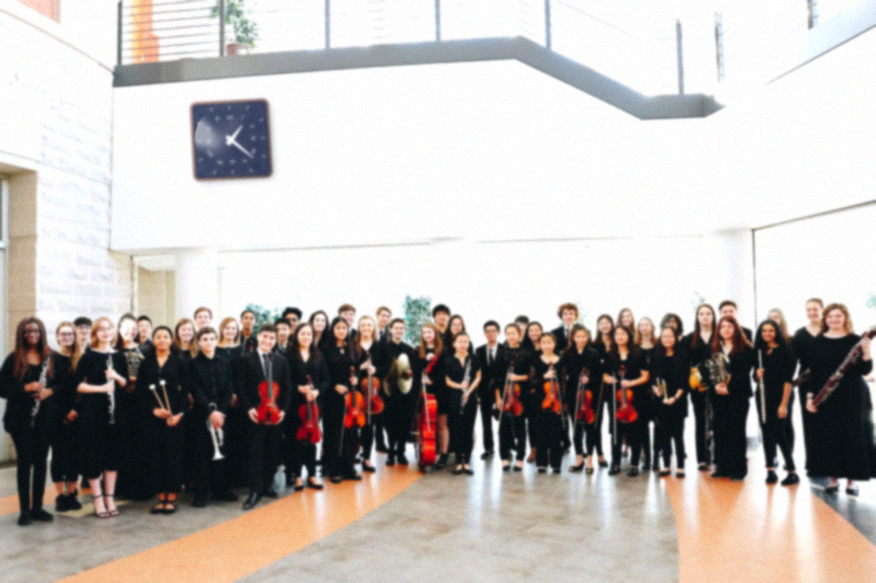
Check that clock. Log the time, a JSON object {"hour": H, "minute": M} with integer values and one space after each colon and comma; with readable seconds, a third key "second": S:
{"hour": 1, "minute": 22}
